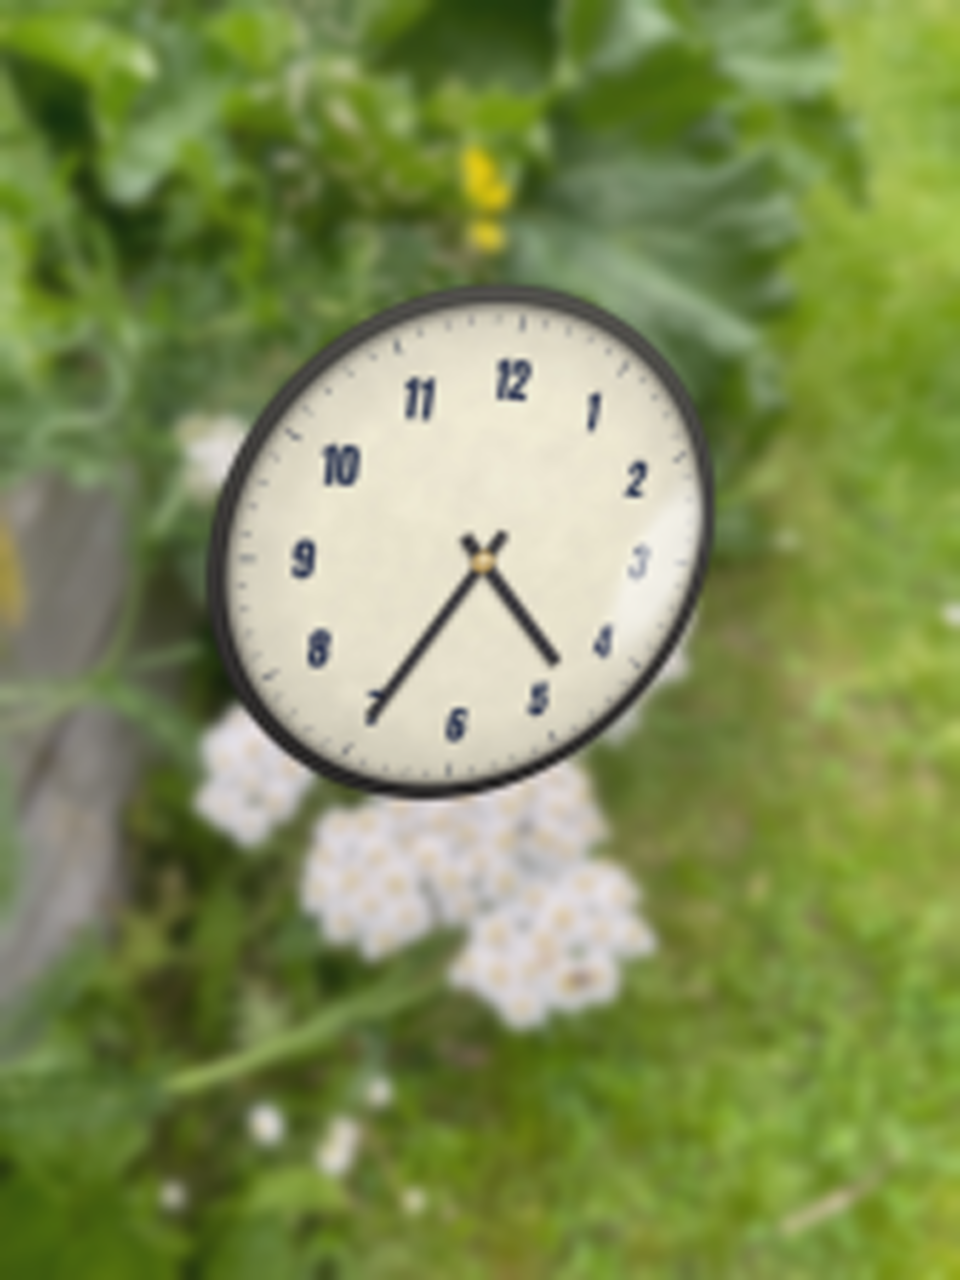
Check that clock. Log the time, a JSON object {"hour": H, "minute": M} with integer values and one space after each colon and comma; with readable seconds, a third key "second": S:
{"hour": 4, "minute": 35}
